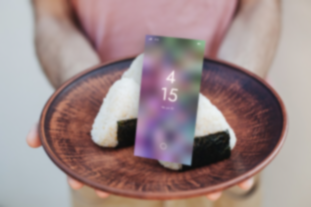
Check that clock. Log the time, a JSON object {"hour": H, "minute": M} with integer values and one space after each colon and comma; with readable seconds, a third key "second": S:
{"hour": 4, "minute": 15}
